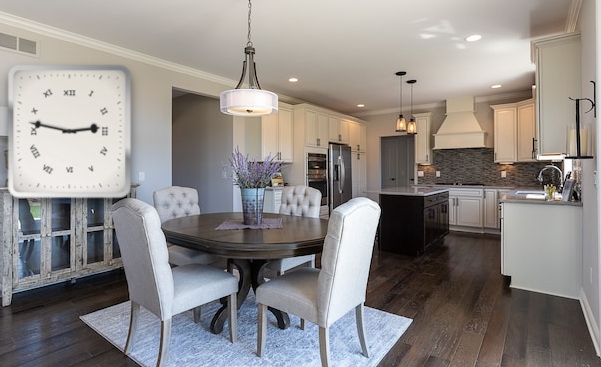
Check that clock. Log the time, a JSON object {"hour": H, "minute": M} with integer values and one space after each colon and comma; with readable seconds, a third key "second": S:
{"hour": 2, "minute": 47}
